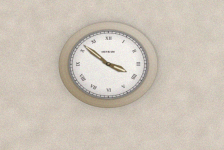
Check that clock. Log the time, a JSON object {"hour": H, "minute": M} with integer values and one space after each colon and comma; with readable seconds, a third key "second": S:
{"hour": 3, "minute": 52}
